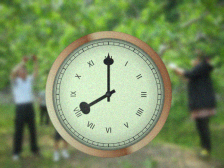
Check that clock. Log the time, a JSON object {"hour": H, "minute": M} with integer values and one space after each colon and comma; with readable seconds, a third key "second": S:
{"hour": 8, "minute": 0}
